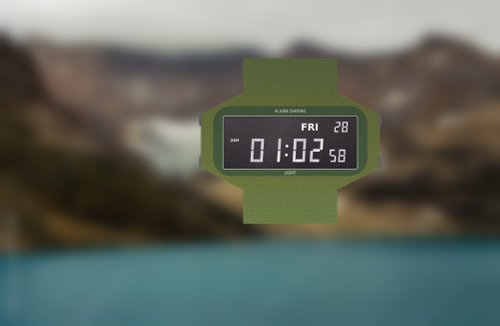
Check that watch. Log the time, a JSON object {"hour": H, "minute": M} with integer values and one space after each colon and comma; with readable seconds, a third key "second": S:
{"hour": 1, "minute": 2, "second": 58}
